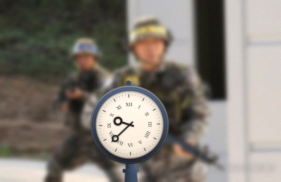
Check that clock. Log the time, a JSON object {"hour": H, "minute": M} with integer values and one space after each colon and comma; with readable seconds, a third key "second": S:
{"hour": 9, "minute": 38}
